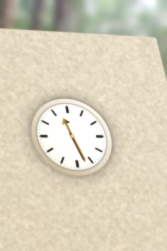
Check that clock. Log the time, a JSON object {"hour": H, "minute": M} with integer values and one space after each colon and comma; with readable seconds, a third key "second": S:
{"hour": 11, "minute": 27}
